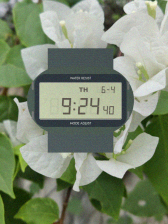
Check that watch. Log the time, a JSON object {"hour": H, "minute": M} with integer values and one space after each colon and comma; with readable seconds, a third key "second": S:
{"hour": 9, "minute": 24, "second": 40}
